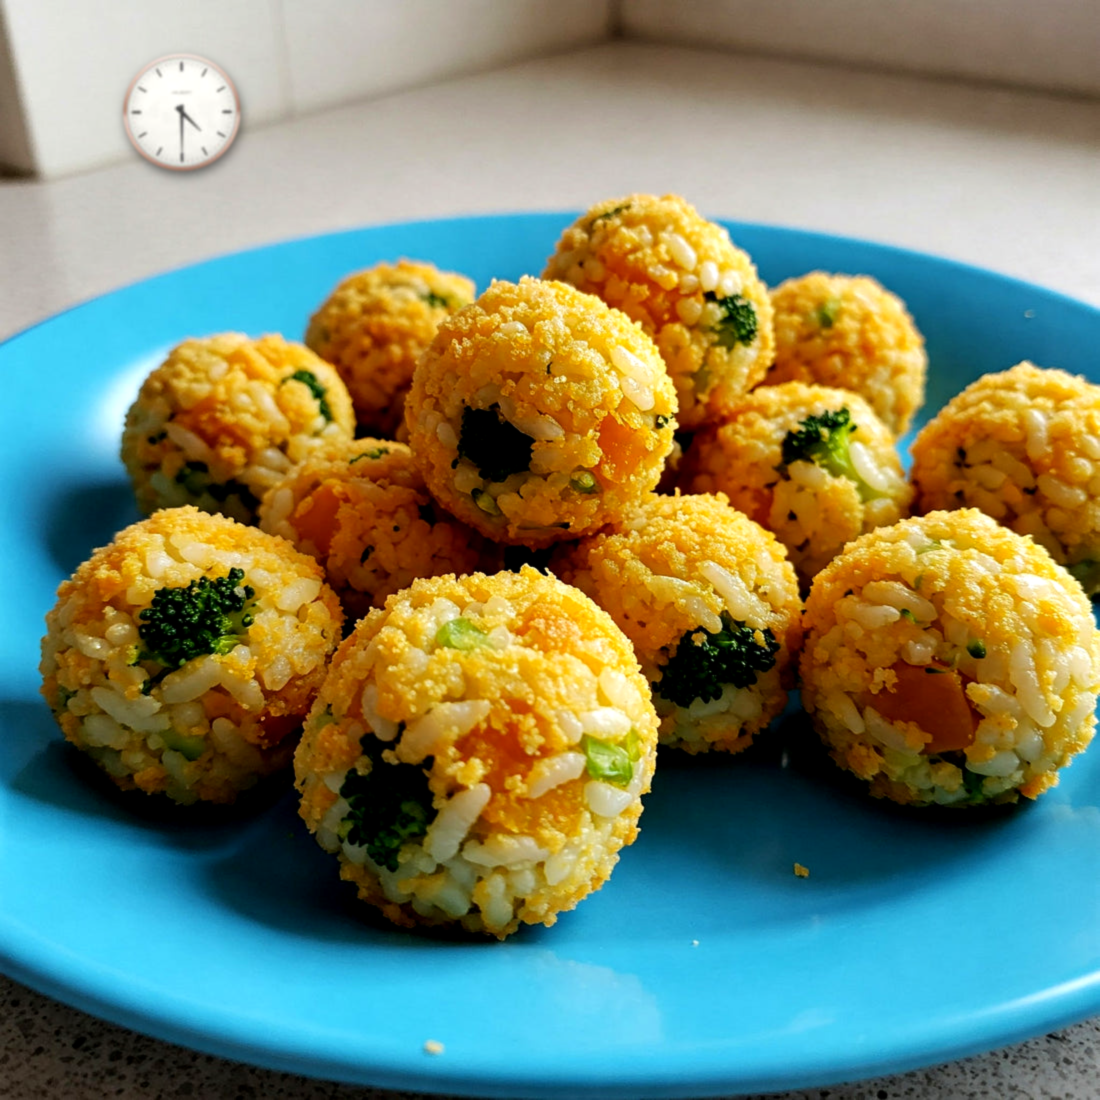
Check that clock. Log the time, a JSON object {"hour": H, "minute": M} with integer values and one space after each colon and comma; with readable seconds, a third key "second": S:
{"hour": 4, "minute": 30}
